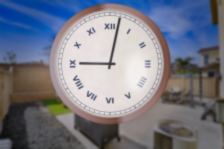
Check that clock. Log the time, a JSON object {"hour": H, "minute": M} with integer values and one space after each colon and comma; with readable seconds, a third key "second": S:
{"hour": 9, "minute": 2}
